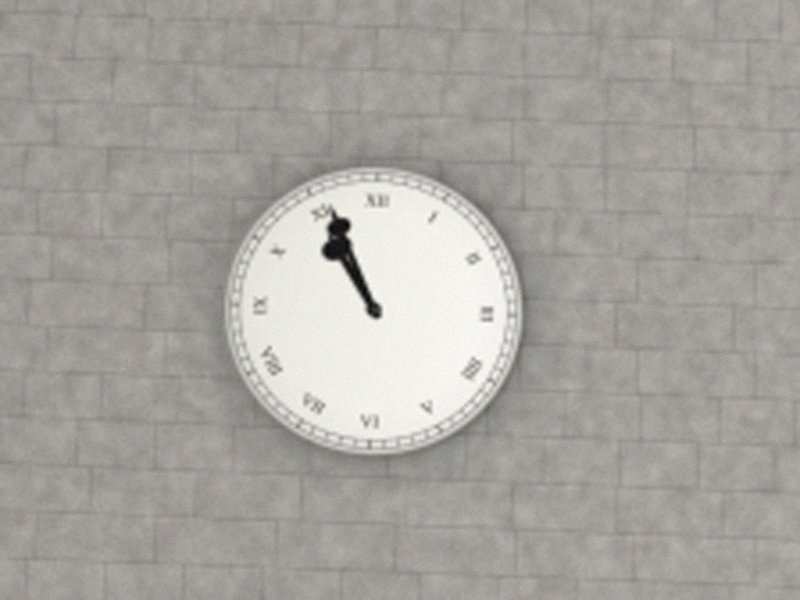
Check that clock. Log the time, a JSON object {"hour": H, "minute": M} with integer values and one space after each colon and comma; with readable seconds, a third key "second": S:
{"hour": 10, "minute": 56}
